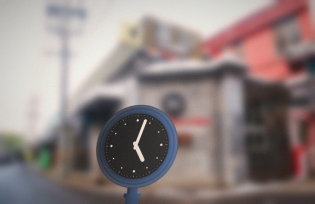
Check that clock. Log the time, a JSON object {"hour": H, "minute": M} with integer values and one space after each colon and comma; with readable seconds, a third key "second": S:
{"hour": 5, "minute": 3}
